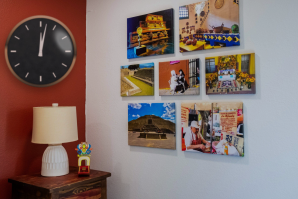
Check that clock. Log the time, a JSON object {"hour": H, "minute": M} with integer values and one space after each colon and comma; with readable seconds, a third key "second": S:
{"hour": 12, "minute": 2}
